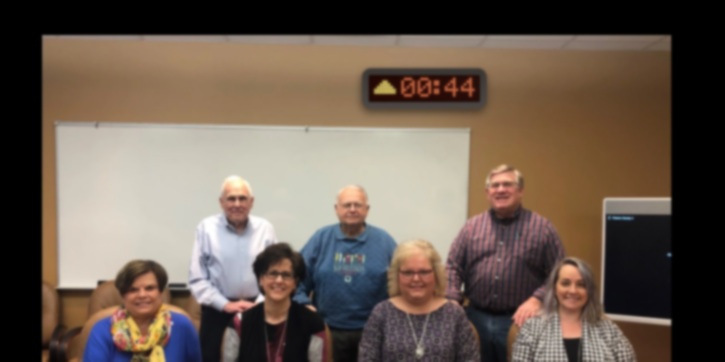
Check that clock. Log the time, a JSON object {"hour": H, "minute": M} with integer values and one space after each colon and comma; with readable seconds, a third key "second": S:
{"hour": 0, "minute": 44}
